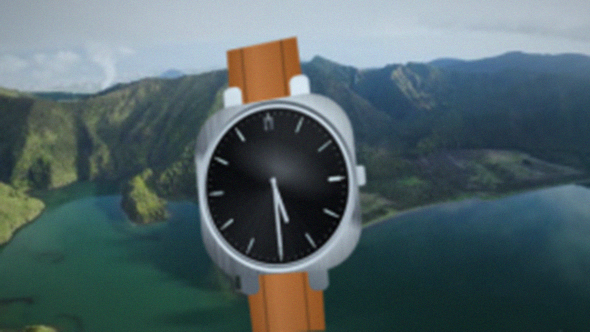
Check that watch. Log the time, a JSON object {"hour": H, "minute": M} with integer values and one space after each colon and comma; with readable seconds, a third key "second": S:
{"hour": 5, "minute": 30}
